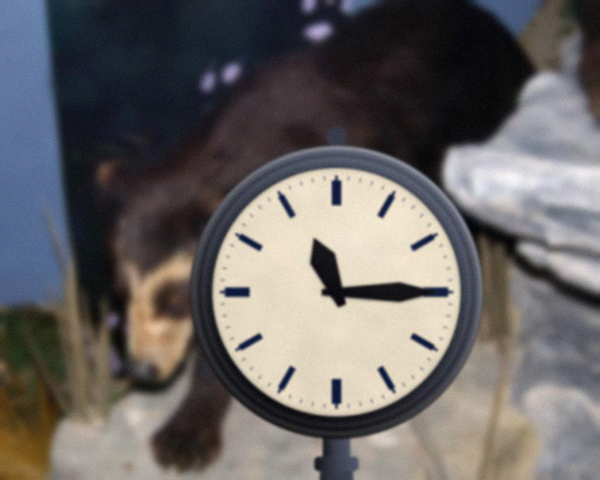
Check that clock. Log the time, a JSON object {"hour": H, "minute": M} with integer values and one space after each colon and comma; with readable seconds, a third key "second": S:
{"hour": 11, "minute": 15}
